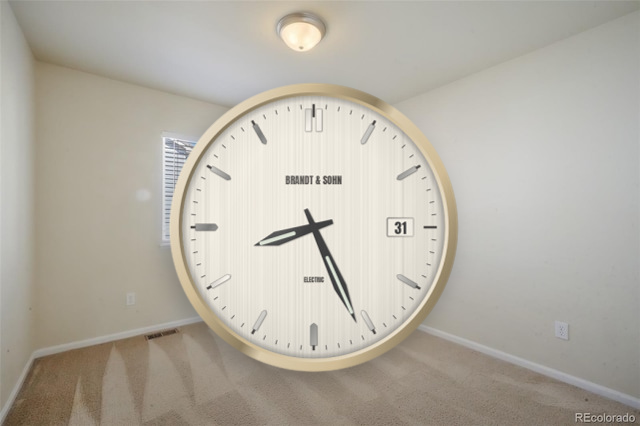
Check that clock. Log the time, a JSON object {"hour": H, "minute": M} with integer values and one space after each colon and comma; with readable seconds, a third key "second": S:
{"hour": 8, "minute": 26}
